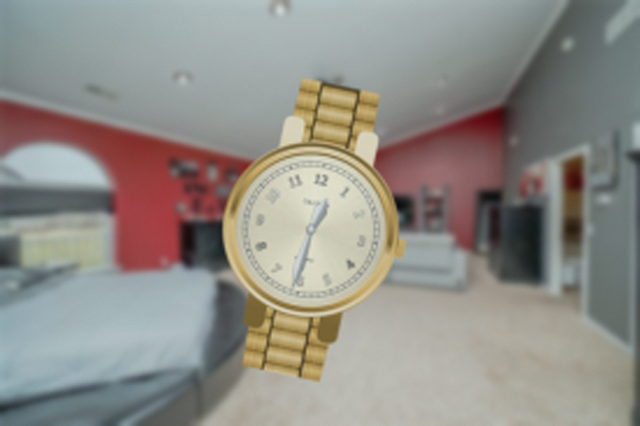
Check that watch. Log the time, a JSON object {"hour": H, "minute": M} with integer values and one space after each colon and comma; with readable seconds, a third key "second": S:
{"hour": 12, "minute": 31}
